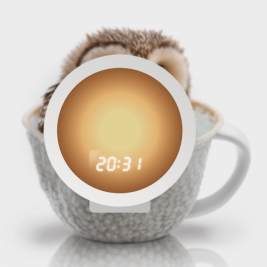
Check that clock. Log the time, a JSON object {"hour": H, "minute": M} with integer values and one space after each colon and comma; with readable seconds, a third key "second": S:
{"hour": 20, "minute": 31}
